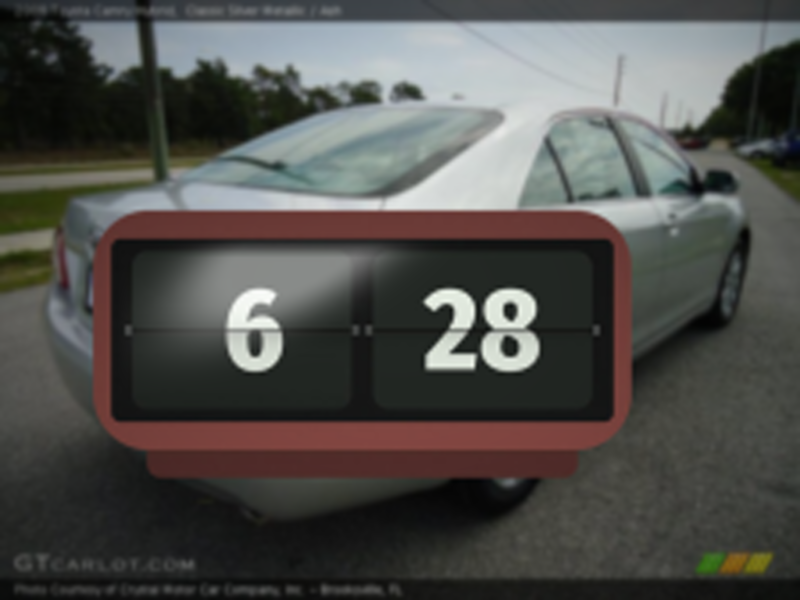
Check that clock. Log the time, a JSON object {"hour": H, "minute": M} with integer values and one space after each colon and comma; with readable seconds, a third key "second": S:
{"hour": 6, "minute": 28}
